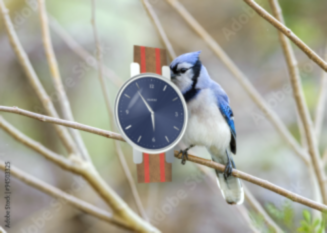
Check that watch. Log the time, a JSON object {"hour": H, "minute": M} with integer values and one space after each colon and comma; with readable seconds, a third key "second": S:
{"hour": 5, "minute": 54}
